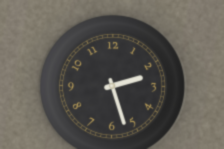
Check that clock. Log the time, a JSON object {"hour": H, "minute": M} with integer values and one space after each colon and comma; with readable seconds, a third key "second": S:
{"hour": 2, "minute": 27}
